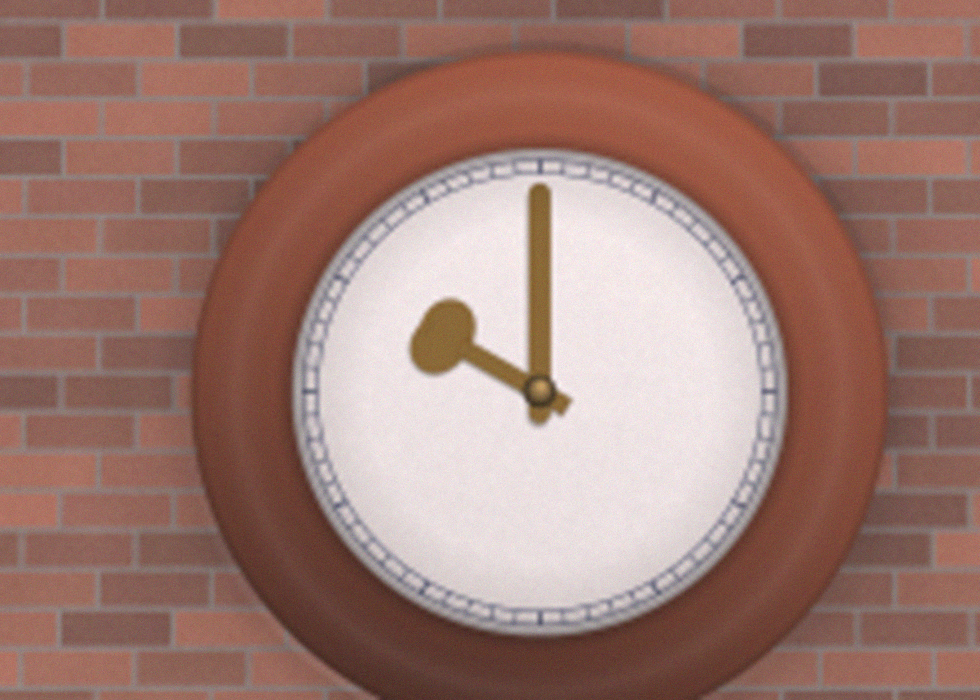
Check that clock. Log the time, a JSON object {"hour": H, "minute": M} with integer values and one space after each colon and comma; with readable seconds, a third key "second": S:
{"hour": 10, "minute": 0}
